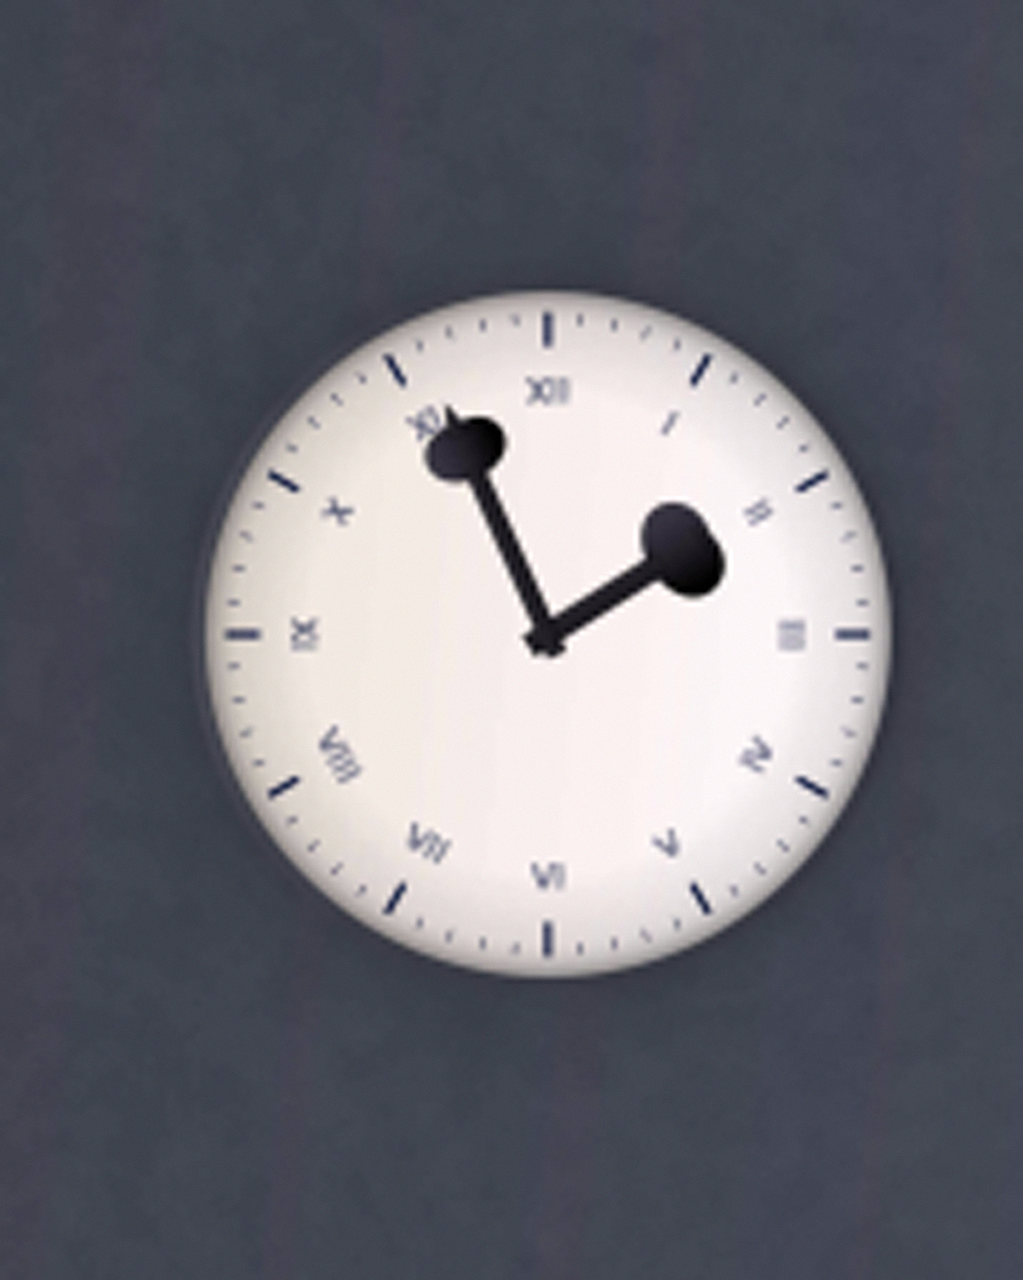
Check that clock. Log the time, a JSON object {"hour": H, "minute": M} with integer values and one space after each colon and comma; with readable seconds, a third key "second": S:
{"hour": 1, "minute": 56}
